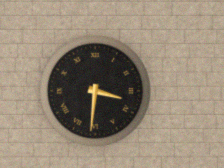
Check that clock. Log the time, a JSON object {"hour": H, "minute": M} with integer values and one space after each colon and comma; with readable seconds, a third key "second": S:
{"hour": 3, "minute": 31}
